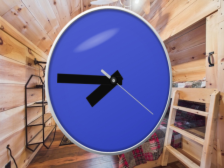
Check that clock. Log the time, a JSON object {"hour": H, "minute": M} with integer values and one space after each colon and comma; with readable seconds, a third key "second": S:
{"hour": 7, "minute": 45, "second": 21}
